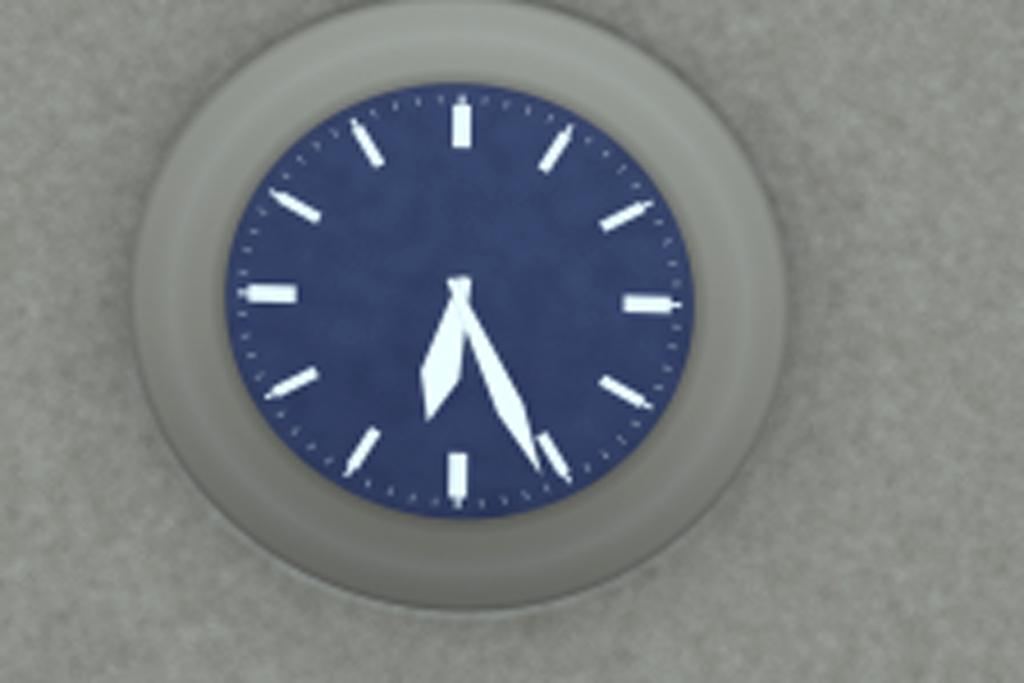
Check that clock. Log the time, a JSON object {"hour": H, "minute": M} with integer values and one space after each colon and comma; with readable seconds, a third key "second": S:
{"hour": 6, "minute": 26}
